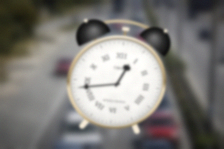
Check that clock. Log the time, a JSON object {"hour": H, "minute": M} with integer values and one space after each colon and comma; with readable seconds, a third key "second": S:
{"hour": 12, "minute": 43}
